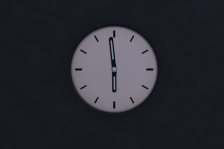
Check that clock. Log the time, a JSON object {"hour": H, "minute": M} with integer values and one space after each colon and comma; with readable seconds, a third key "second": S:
{"hour": 5, "minute": 59}
